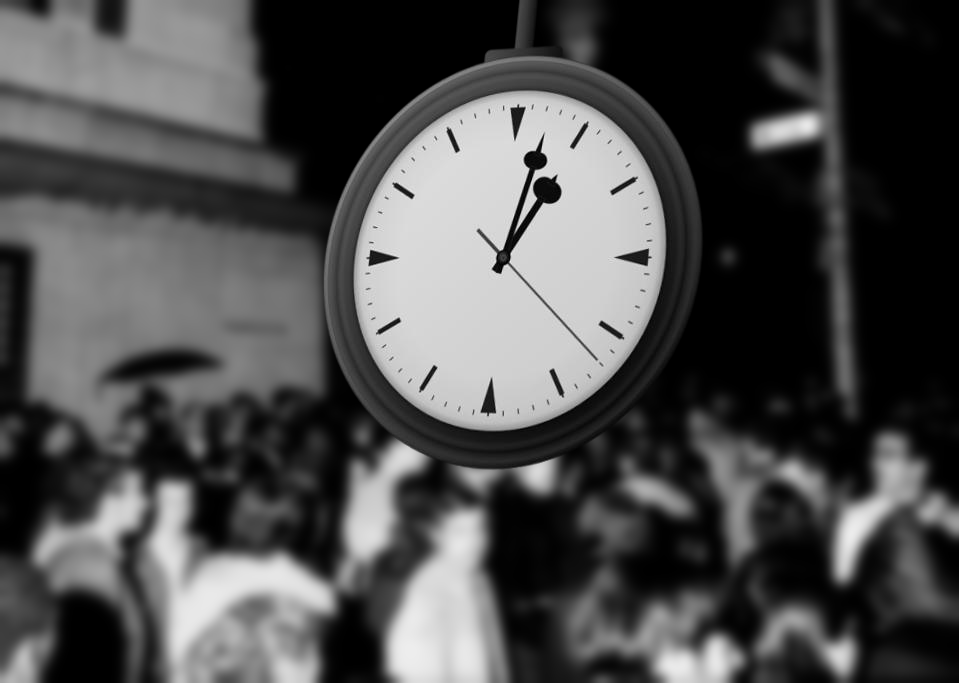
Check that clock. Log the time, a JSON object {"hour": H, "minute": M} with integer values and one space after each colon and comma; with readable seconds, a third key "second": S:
{"hour": 1, "minute": 2, "second": 22}
